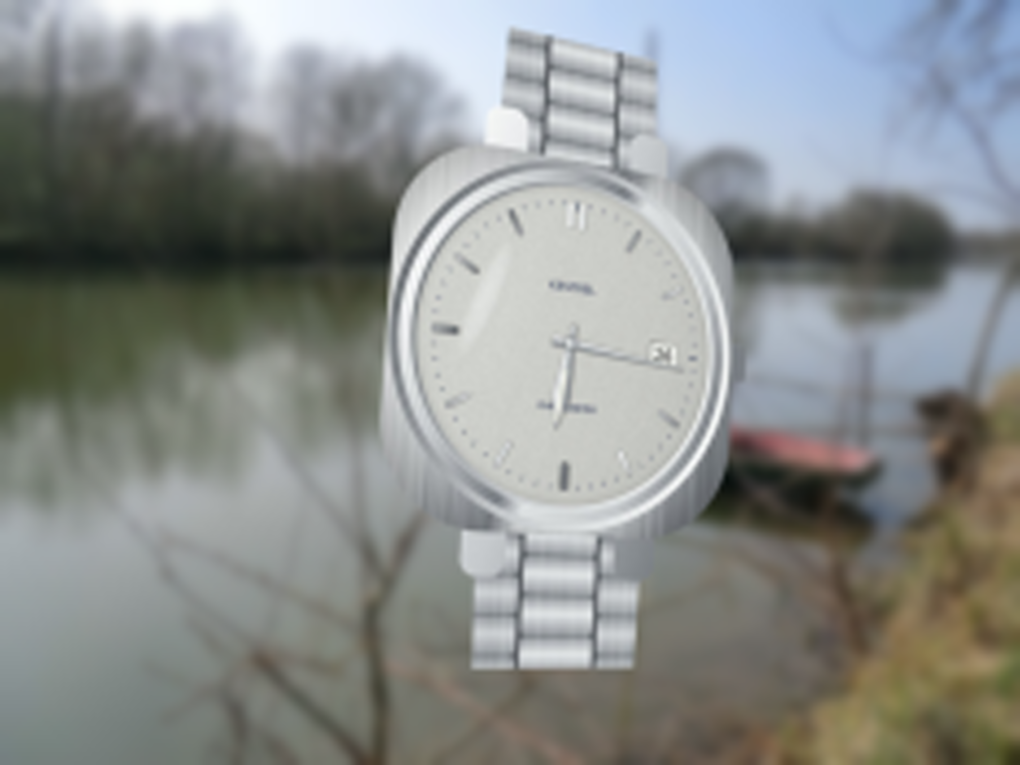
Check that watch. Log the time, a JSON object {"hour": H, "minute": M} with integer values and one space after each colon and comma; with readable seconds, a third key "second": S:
{"hour": 6, "minute": 16}
